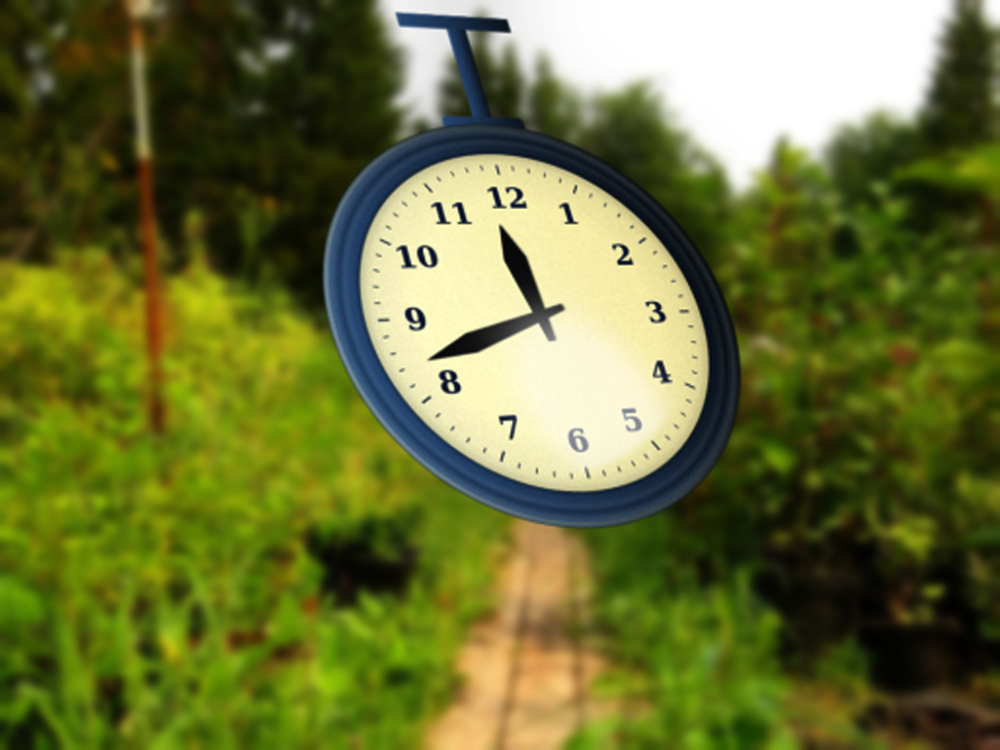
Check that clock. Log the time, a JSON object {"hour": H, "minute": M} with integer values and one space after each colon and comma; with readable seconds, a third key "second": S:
{"hour": 11, "minute": 42}
